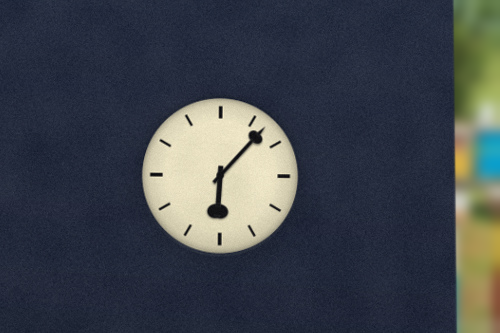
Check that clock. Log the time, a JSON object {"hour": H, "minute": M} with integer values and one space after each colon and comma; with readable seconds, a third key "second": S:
{"hour": 6, "minute": 7}
